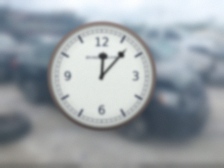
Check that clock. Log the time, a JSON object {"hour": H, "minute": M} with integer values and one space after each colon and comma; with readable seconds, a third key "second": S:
{"hour": 12, "minute": 7}
